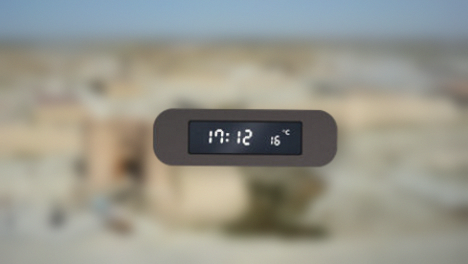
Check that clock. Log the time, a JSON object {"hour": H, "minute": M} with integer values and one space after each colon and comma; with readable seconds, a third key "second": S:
{"hour": 17, "minute": 12}
